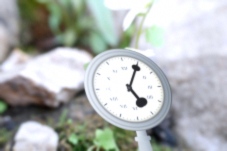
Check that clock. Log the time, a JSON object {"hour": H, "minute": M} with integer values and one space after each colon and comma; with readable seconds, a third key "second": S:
{"hour": 5, "minute": 5}
